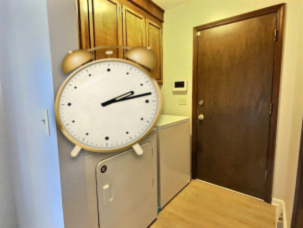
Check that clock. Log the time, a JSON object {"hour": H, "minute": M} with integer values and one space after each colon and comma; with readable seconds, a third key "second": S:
{"hour": 2, "minute": 13}
